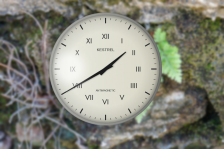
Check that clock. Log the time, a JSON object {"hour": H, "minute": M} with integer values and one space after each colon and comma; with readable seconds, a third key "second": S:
{"hour": 1, "minute": 40}
